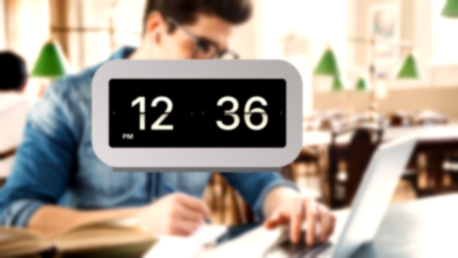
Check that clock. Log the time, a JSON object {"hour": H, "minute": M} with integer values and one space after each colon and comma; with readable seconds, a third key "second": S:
{"hour": 12, "minute": 36}
